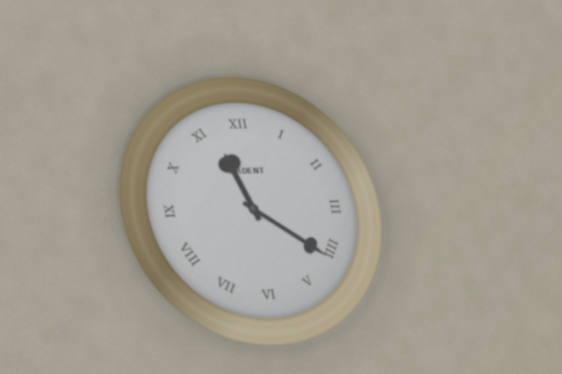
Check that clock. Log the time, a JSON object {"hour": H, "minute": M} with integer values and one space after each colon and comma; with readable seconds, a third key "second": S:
{"hour": 11, "minute": 21}
